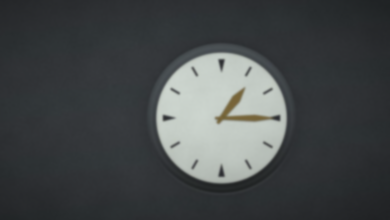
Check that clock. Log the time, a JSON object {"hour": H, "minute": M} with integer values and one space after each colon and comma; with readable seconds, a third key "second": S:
{"hour": 1, "minute": 15}
